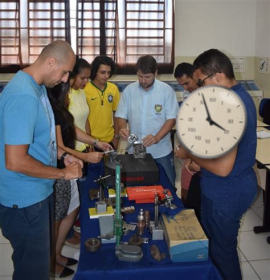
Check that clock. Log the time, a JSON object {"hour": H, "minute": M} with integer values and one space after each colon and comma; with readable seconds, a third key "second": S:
{"hour": 3, "minute": 56}
